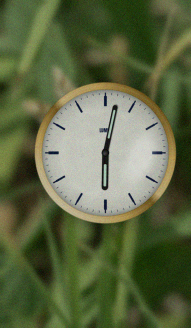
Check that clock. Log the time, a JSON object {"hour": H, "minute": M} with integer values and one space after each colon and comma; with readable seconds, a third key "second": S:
{"hour": 6, "minute": 2}
